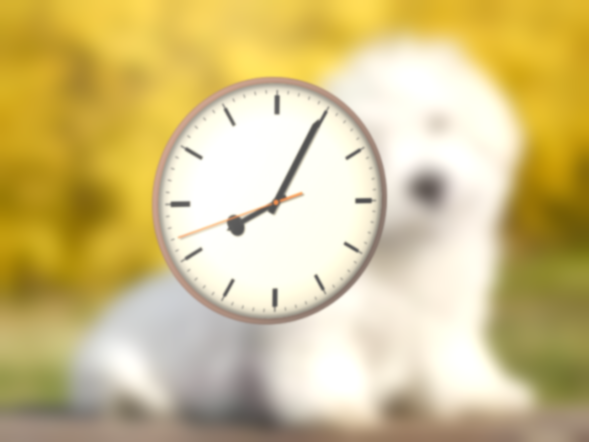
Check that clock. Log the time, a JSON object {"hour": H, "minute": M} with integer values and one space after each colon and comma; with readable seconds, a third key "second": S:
{"hour": 8, "minute": 4, "second": 42}
